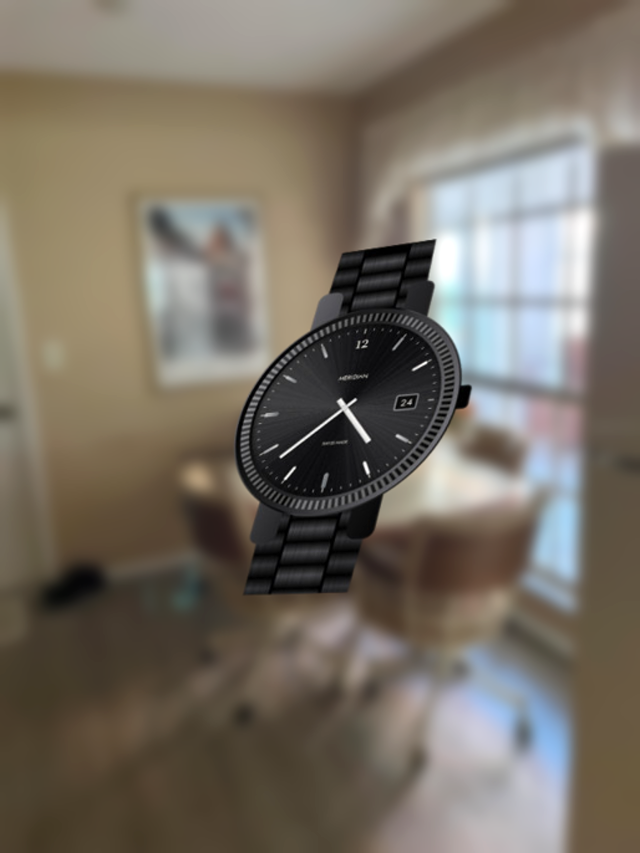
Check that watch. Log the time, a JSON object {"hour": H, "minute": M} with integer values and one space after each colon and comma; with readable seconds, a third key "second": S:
{"hour": 4, "minute": 38}
